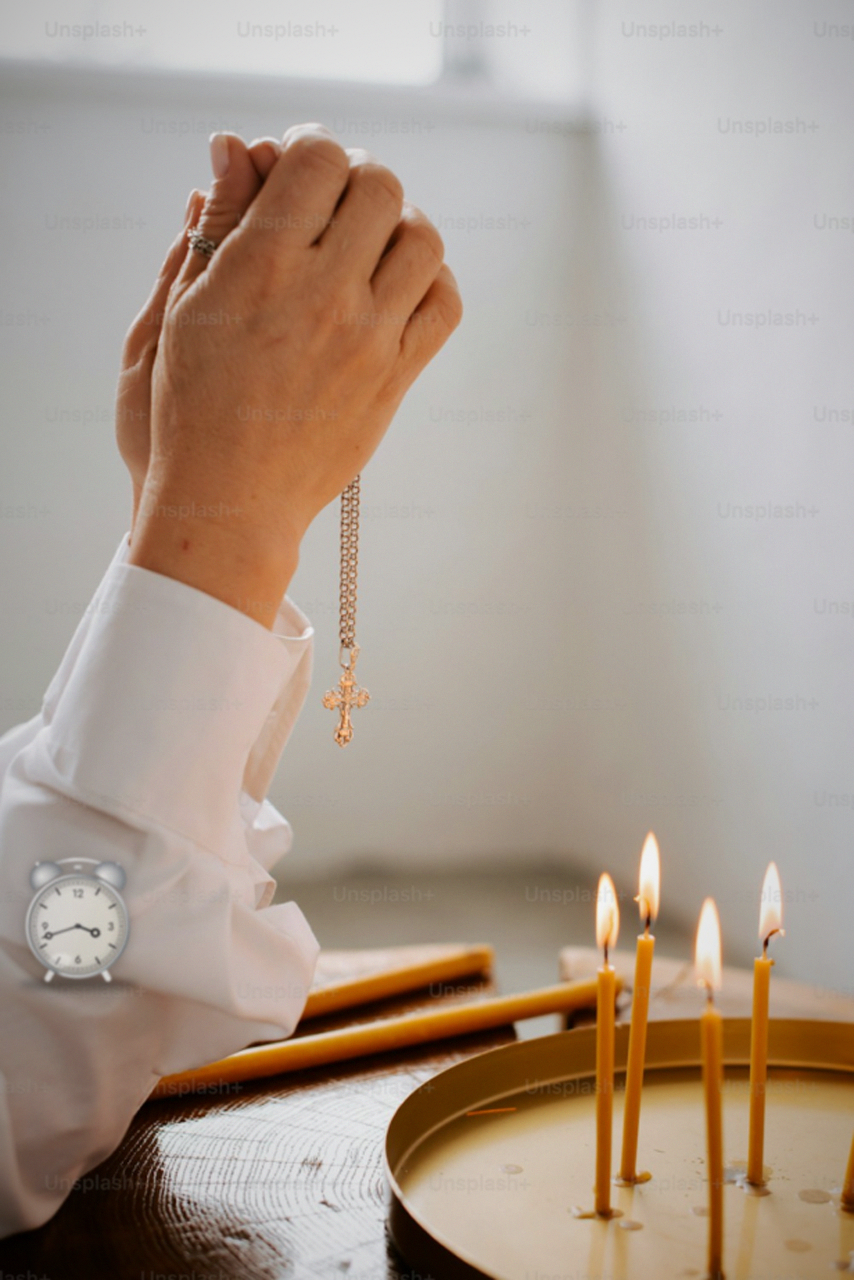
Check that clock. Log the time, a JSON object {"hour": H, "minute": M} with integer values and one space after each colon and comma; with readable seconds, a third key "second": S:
{"hour": 3, "minute": 42}
